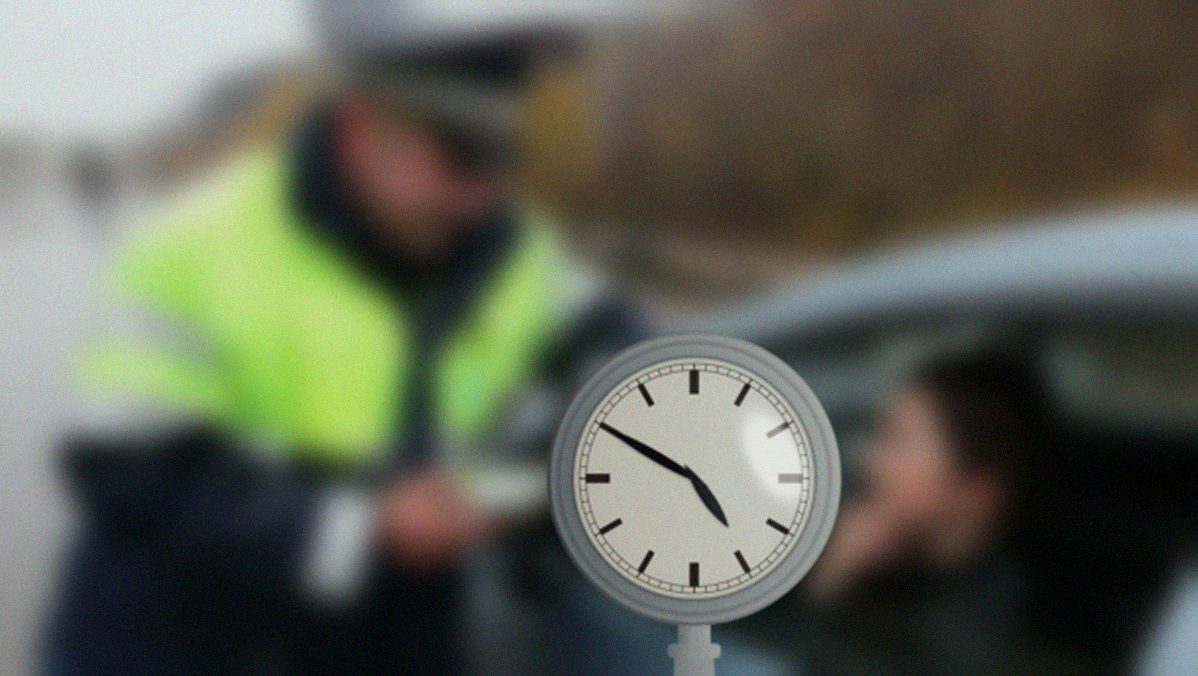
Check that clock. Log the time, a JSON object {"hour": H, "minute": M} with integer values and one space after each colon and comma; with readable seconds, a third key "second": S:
{"hour": 4, "minute": 50}
